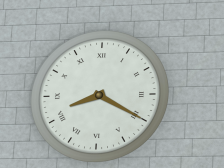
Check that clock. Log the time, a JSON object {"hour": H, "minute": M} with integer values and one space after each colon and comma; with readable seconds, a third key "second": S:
{"hour": 8, "minute": 20}
